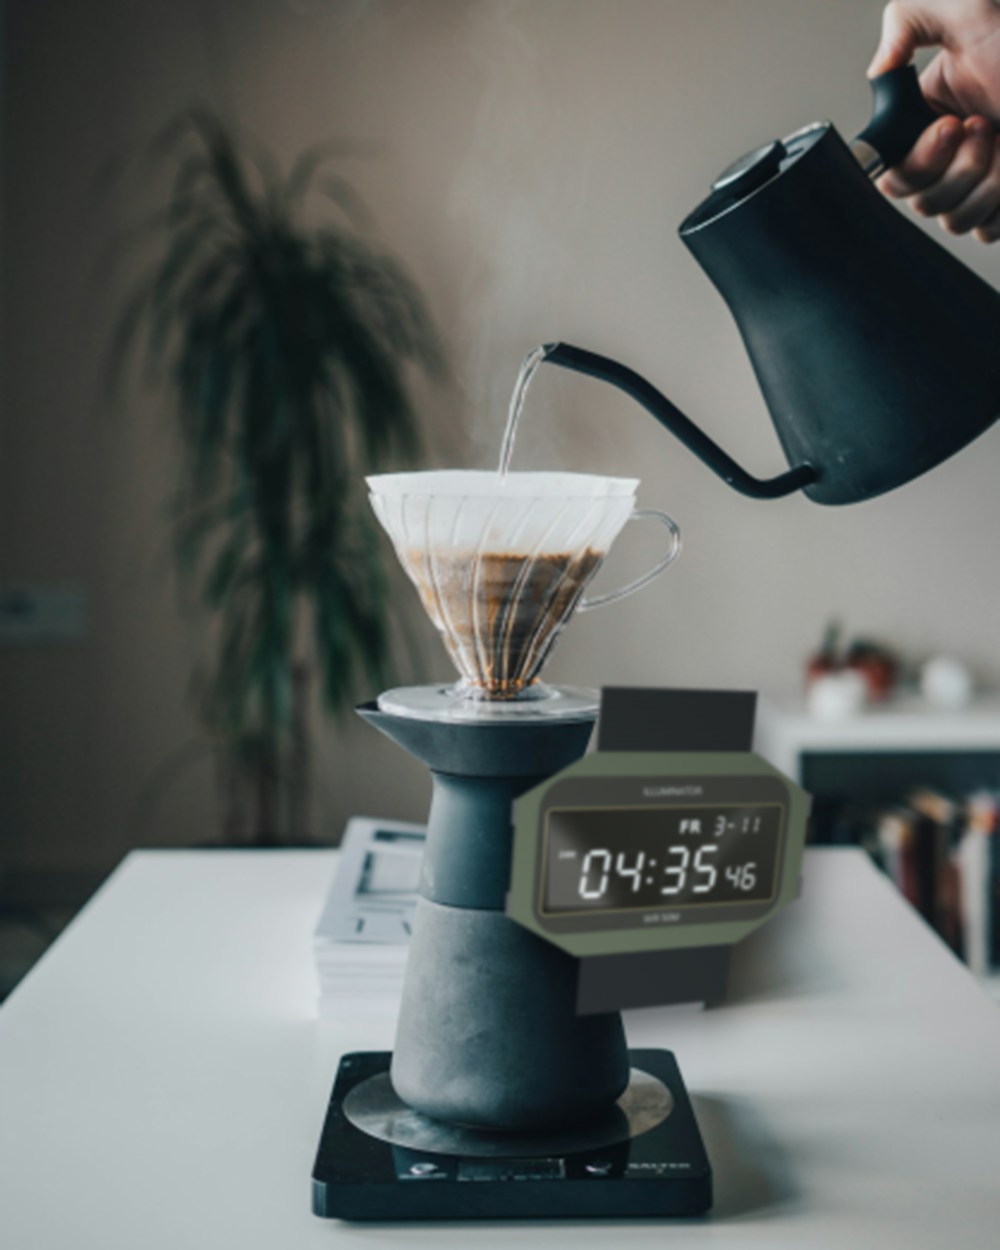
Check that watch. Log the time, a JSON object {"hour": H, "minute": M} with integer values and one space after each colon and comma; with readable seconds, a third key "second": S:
{"hour": 4, "minute": 35, "second": 46}
